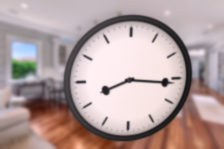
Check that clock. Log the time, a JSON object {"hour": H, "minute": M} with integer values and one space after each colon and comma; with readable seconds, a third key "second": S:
{"hour": 8, "minute": 16}
